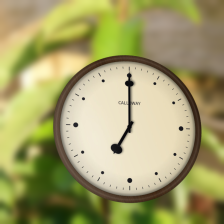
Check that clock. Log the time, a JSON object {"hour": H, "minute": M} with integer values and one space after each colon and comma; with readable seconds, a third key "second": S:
{"hour": 7, "minute": 0}
